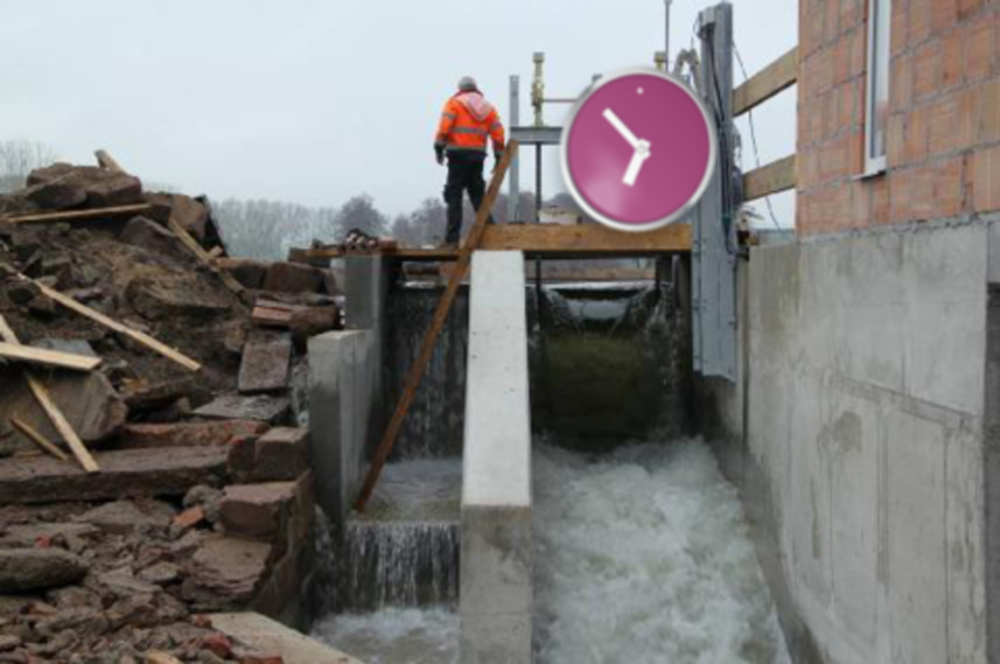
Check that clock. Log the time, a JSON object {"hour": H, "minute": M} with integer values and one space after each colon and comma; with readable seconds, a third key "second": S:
{"hour": 6, "minute": 53}
